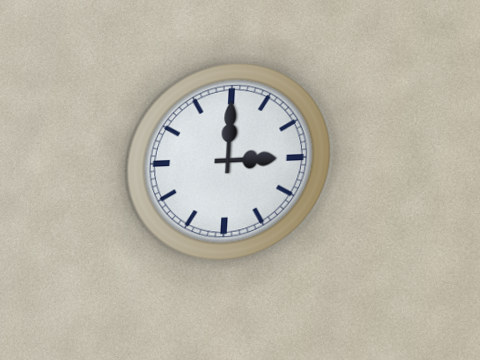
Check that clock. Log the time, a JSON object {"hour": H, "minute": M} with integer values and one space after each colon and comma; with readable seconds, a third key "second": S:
{"hour": 3, "minute": 0}
